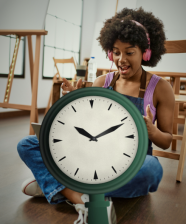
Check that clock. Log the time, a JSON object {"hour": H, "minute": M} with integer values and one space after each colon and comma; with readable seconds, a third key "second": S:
{"hour": 10, "minute": 11}
